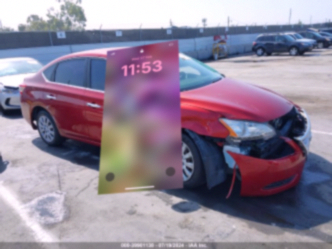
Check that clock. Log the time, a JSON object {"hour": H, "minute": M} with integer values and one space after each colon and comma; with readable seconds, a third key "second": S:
{"hour": 11, "minute": 53}
